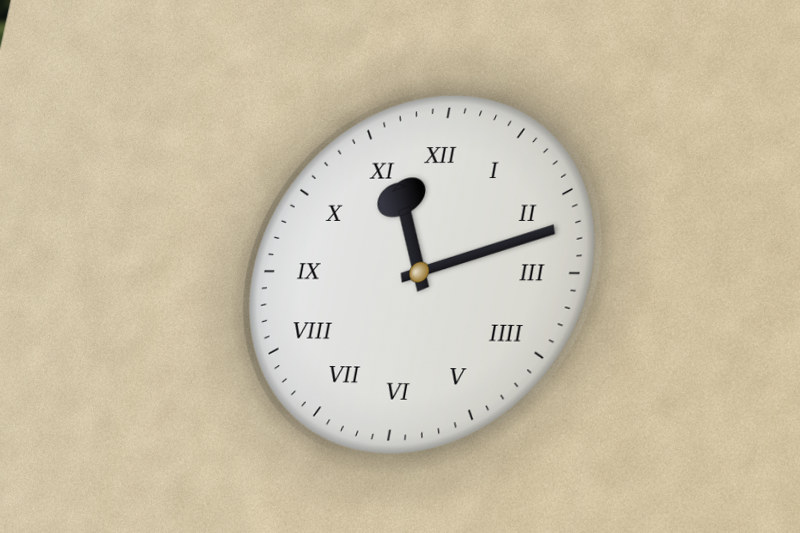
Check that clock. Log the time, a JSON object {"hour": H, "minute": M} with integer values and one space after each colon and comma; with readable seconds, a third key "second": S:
{"hour": 11, "minute": 12}
